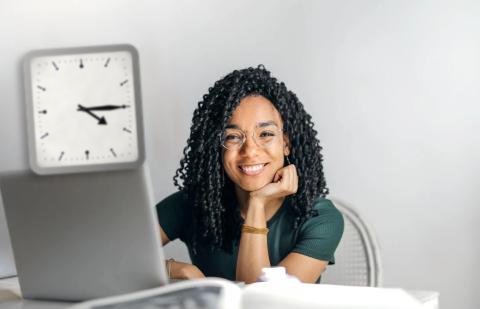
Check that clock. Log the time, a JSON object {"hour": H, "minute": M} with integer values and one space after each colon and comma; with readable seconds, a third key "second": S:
{"hour": 4, "minute": 15}
